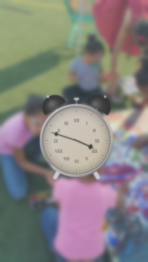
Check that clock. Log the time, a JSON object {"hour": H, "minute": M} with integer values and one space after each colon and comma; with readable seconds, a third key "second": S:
{"hour": 3, "minute": 48}
